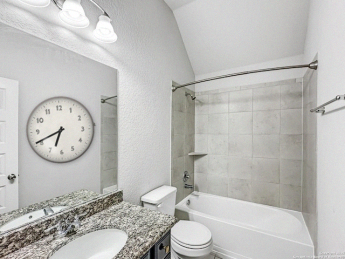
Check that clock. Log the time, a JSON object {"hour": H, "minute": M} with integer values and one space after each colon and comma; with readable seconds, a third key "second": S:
{"hour": 6, "minute": 41}
